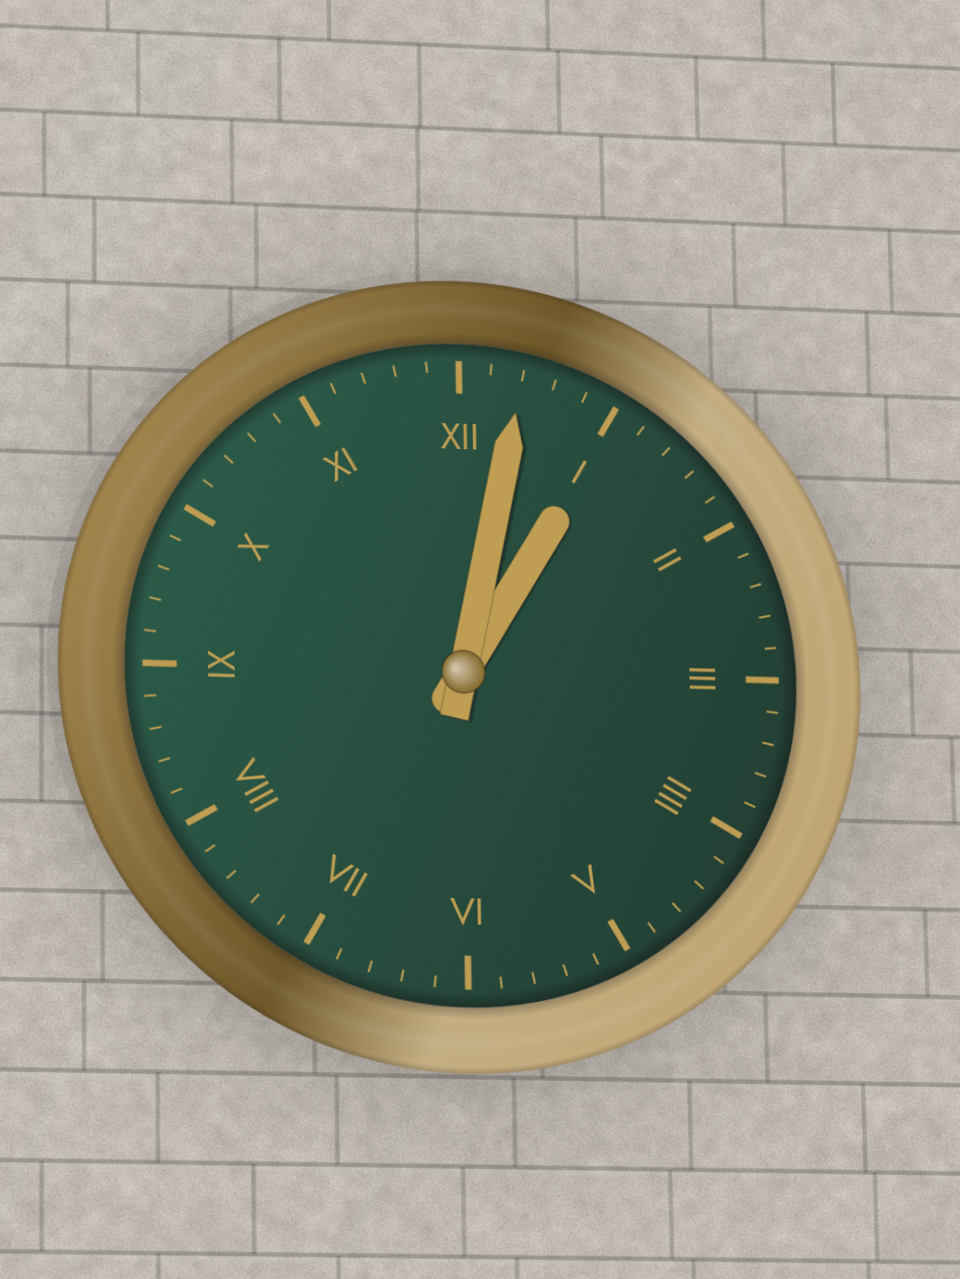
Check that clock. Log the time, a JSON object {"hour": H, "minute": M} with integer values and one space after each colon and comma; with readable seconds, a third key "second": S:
{"hour": 1, "minute": 2}
